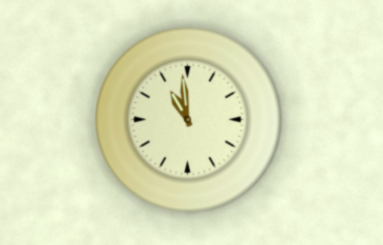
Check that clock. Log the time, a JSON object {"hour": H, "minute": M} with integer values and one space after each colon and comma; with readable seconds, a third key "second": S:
{"hour": 10, "minute": 59}
